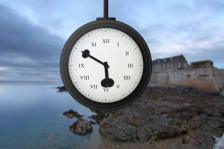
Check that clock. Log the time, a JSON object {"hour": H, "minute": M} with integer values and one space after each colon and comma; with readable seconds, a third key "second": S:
{"hour": 5, "minute": 50}
